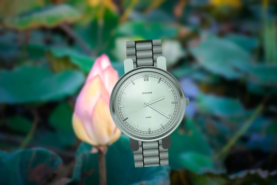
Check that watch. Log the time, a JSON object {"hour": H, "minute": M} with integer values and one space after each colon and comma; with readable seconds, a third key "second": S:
{"hour": 2, "minute": 21}
